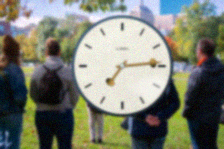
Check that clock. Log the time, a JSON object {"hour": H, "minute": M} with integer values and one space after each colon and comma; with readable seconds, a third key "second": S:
{"hour": 7, "minute": 14}
